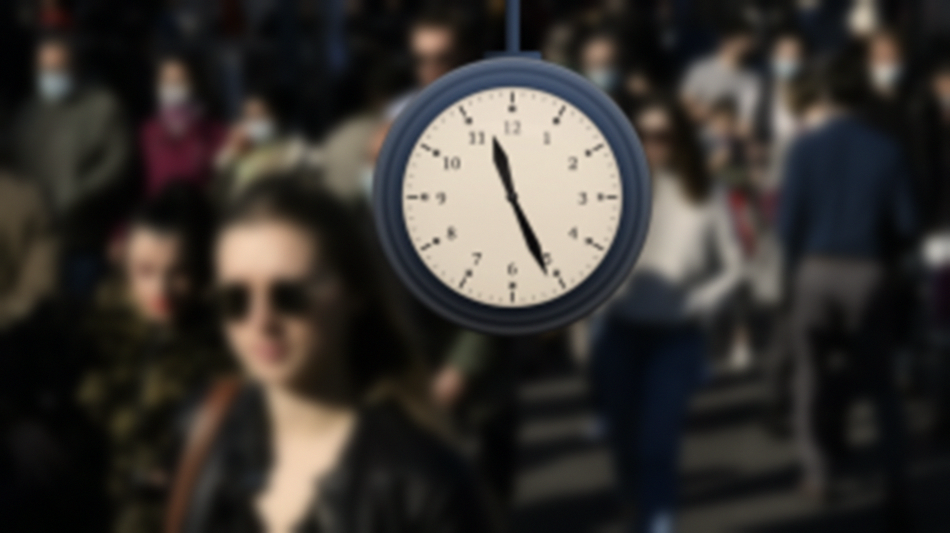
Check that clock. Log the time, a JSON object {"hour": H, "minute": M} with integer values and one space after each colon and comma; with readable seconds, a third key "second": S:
{"hour": 11, "minute": 26}
